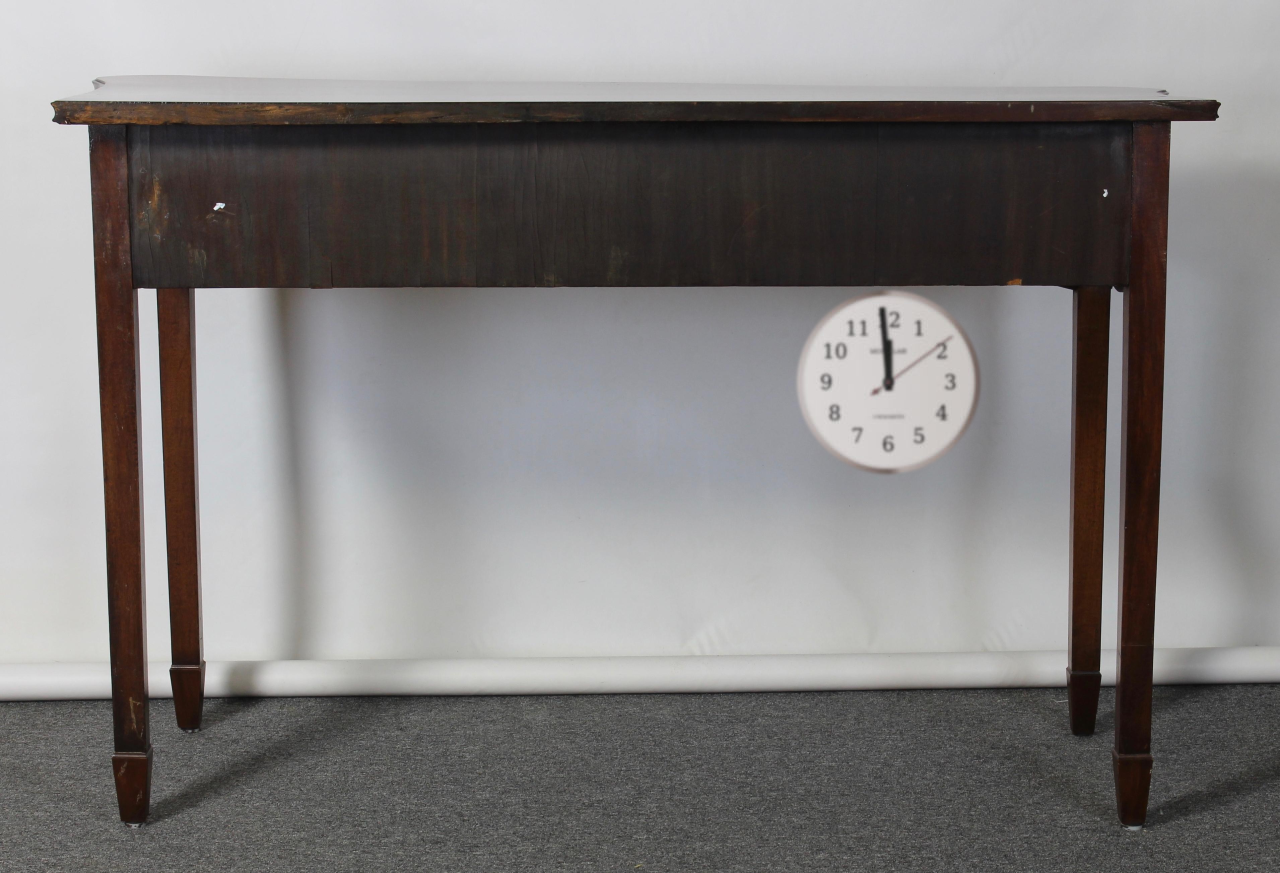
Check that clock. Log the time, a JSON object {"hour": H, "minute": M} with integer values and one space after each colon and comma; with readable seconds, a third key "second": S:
{"hour": 11, "minute": 59, "second": 9}
